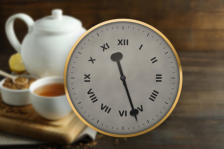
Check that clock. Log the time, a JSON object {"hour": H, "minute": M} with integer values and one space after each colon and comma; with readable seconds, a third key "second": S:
{"hour": 11, "minute": 27}
